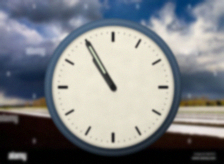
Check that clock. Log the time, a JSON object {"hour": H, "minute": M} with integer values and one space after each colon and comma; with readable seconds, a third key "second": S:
{"hour": 10, "minute": 55}
